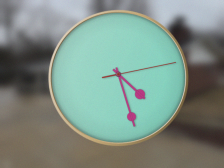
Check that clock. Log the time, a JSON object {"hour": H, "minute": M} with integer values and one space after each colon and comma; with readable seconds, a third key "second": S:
{"hour": 4, "minute": 27, "second": 13}
